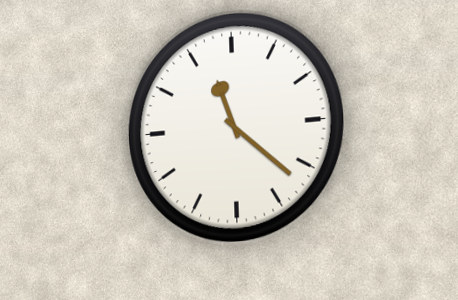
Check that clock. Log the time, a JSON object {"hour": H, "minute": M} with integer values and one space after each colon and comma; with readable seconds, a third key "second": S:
{"hour": 11, "minute": 22}
